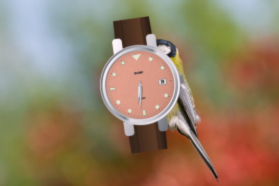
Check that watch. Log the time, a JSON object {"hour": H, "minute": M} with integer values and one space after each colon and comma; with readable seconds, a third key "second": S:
{"hour": 6, "minute": 31}
